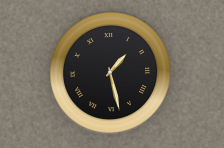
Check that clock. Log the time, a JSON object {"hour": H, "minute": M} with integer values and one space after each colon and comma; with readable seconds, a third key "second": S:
{"hour": 1, "minute": 28}
